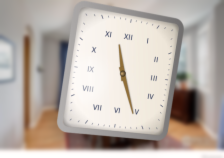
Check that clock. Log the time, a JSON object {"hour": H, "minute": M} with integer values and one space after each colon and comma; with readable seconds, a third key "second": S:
{"hour": 11, "minute": 26}
